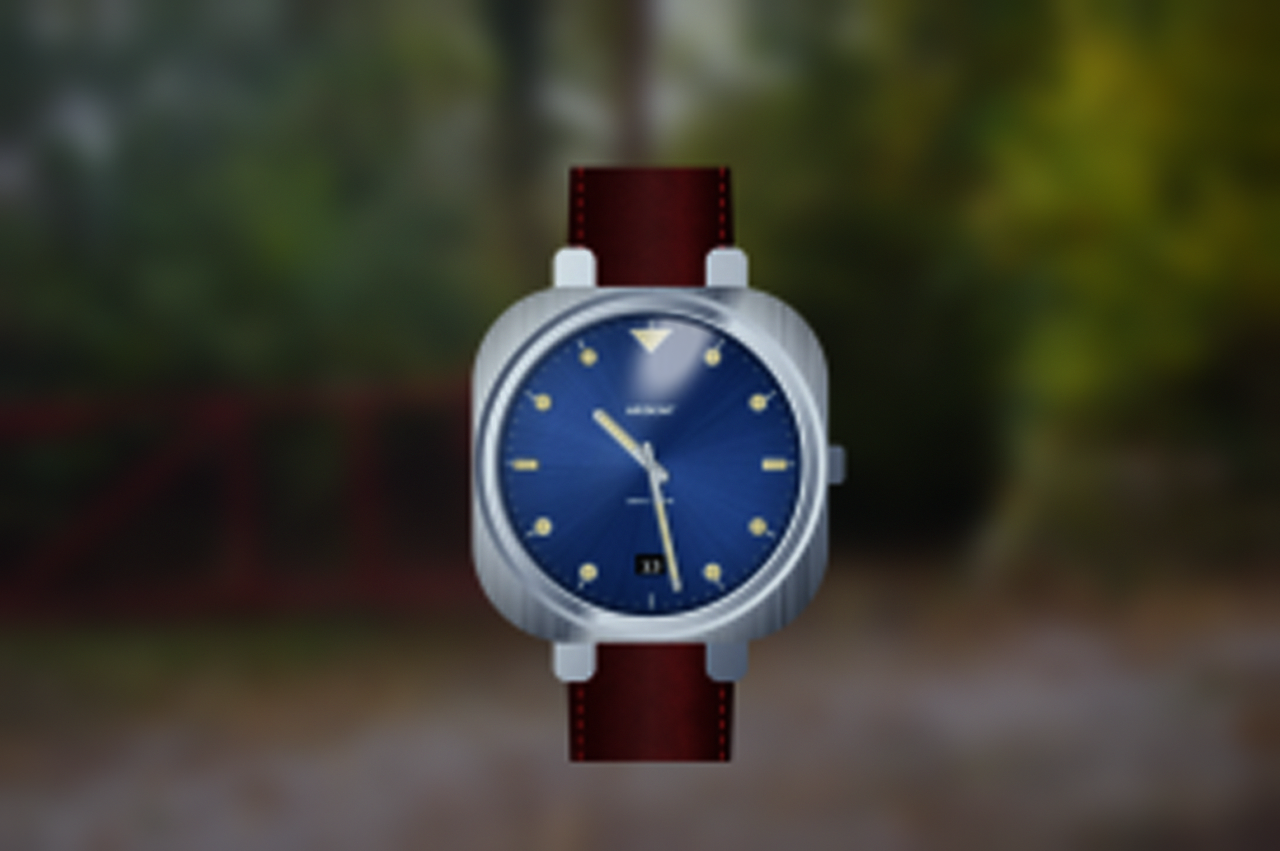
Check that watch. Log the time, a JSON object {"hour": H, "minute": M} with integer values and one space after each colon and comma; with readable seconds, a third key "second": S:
{"hour": 10, "minute": 28}
